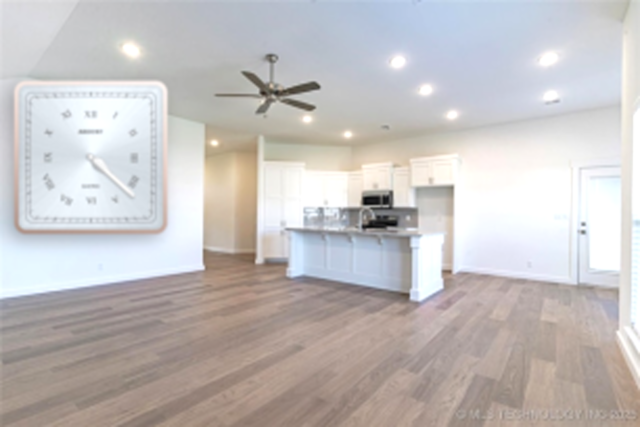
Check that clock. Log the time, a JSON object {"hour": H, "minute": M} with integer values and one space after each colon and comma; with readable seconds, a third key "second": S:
{"hour": 4, "minute": 22}
